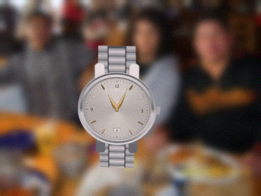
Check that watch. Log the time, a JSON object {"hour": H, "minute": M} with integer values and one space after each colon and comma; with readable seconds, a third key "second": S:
{"hour": 11, "minute": 4}
